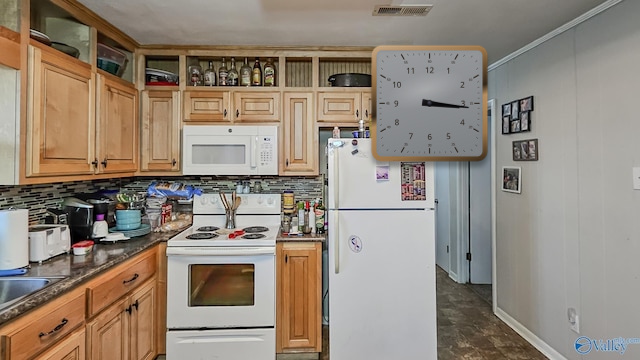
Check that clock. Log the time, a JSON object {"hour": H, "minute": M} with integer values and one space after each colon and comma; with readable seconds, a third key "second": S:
{"hour": 3, "minute": 16}
